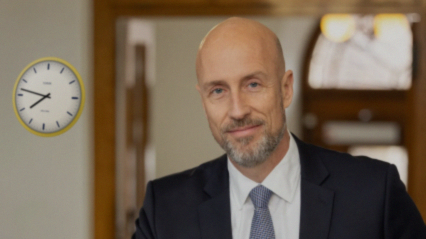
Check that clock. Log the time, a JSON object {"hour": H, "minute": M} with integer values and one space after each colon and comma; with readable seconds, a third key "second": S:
{"hour": 7, "minute": 47}
